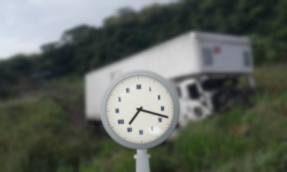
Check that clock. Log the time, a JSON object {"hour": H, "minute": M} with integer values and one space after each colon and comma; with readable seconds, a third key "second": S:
{"hour": 7, "minute": 18}
